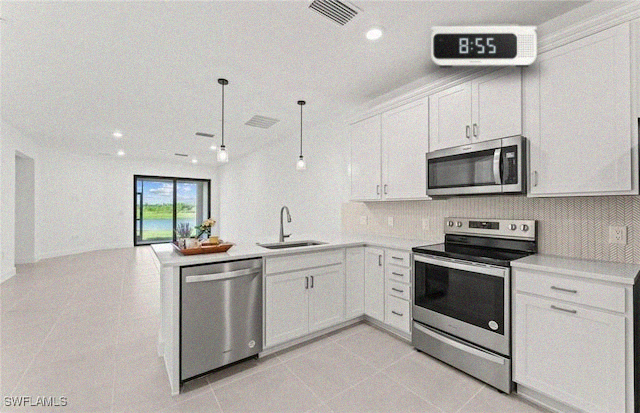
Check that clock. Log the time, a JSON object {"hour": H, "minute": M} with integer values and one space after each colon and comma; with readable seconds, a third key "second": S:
{"hour": 8, "minute": 55}
